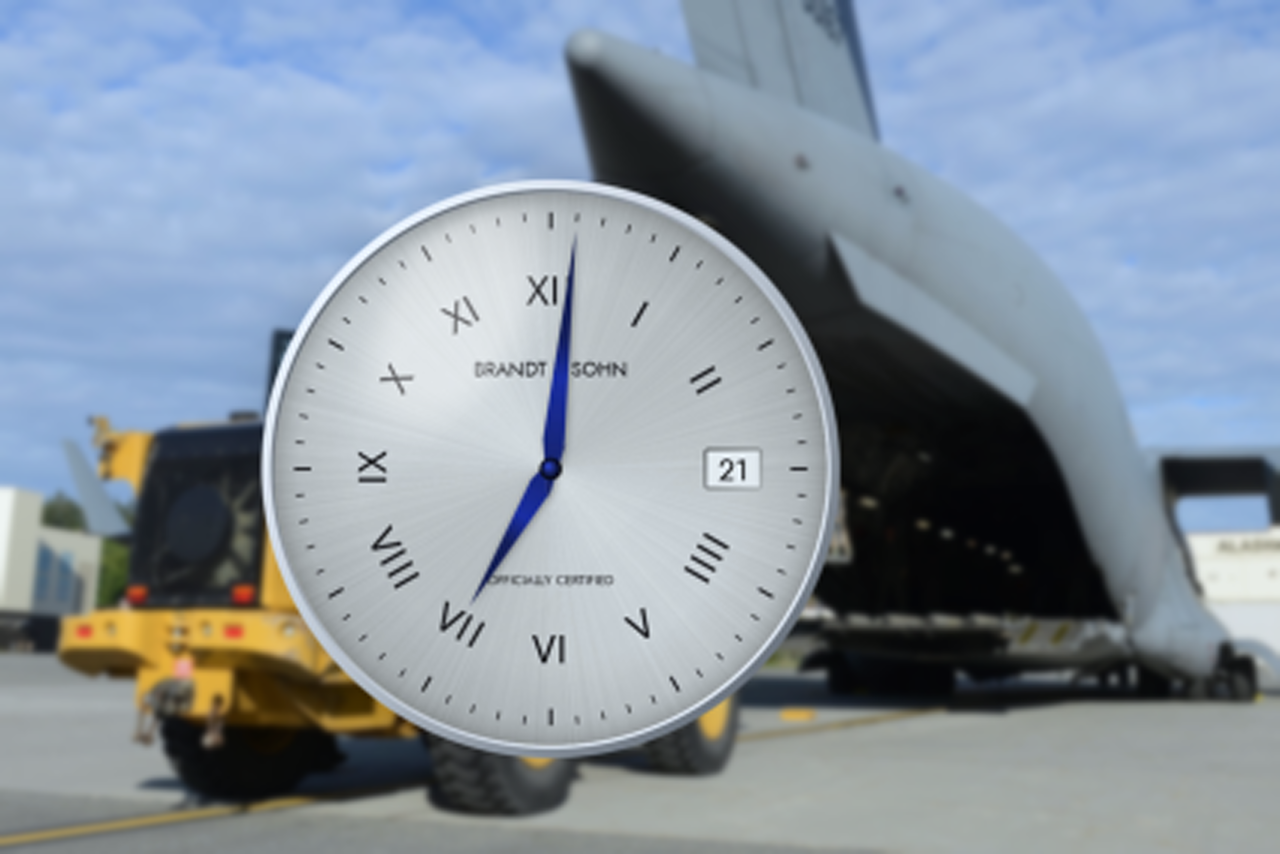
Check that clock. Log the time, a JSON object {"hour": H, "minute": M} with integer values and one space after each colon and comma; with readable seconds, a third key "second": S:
{"hour": 7, "minute": 1}
